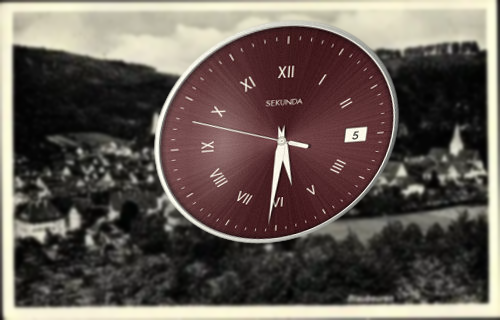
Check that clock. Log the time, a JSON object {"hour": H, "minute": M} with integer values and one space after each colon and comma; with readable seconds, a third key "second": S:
{"hour": 5, "minute": 30, "second": 48}
